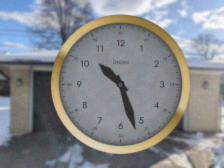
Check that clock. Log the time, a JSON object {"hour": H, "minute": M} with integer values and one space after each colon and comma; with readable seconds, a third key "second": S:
{"hour": 10, "minute": 27}
